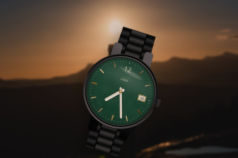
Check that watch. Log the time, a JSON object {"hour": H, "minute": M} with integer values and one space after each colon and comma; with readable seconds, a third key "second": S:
{"hour": 7, "minute": 27}
